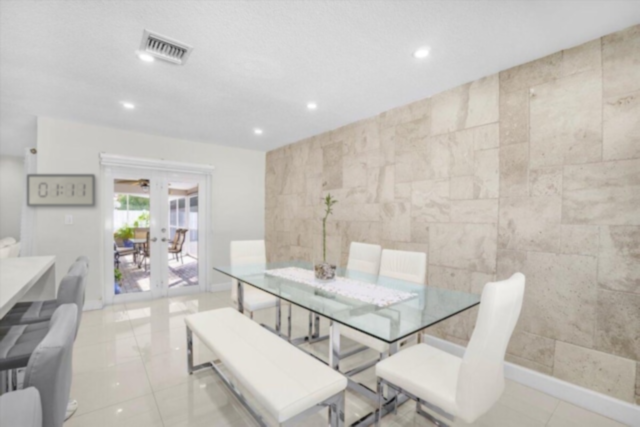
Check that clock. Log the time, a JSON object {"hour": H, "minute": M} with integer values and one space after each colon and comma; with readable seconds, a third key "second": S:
{"hour": 1, "minute": 11}
